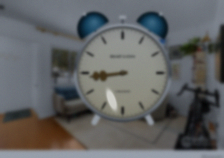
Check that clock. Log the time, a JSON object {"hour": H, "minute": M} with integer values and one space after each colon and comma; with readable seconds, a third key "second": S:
{"hour": 8, "minute": 44}
